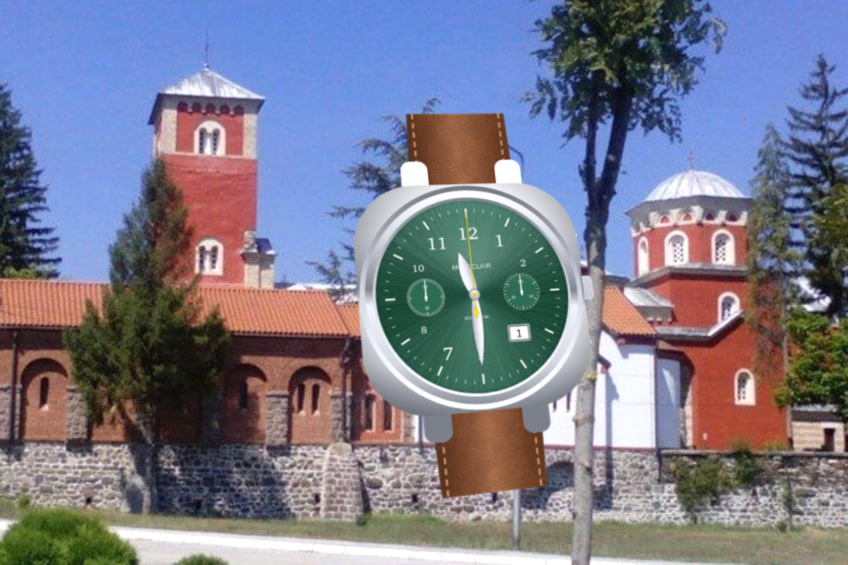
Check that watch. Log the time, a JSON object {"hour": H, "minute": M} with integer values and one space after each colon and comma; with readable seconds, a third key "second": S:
{"hour": 11, "minute": 30}
